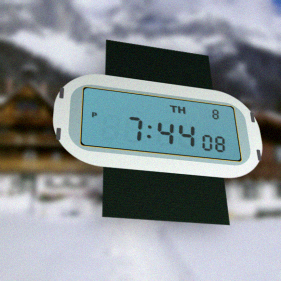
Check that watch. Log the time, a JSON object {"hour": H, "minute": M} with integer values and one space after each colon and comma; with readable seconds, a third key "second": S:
{"hour": 7, "minute": 44, "second": 8}
